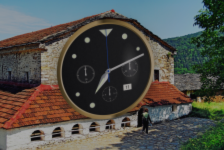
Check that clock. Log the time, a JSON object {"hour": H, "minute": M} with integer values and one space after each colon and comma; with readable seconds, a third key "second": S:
{"hour": 7, "minute": 12}
